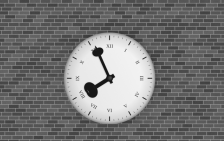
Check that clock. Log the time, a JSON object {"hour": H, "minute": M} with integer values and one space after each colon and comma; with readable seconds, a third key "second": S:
{"hour": 7, "minute": 56}
